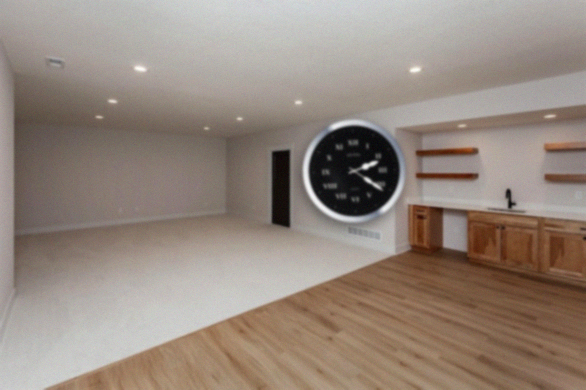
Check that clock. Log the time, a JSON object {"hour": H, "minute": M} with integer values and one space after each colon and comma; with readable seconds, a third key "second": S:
{"hour": 2, "minute": 21}
